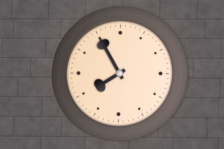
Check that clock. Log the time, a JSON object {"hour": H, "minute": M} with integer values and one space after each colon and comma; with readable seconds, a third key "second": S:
{"hour": 7, "minute": 55}
